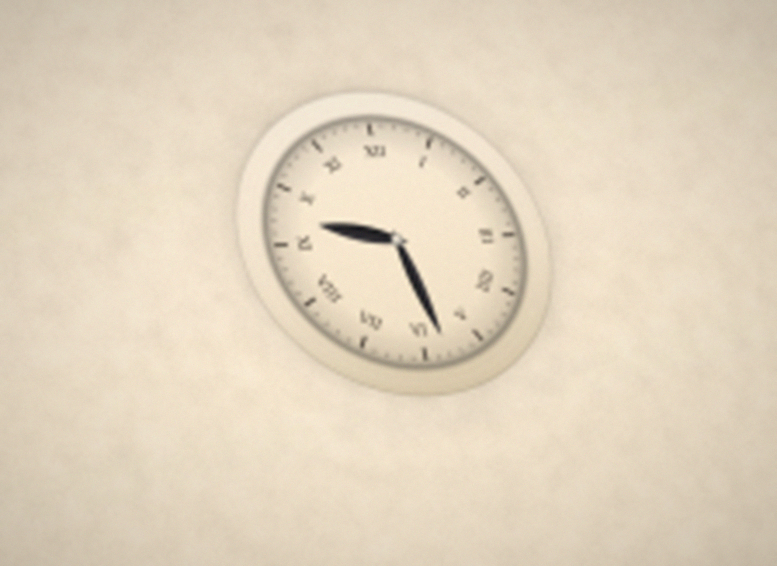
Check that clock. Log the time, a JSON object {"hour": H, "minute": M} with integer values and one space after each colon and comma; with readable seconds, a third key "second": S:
{"hour": 9, "minute": 28}
